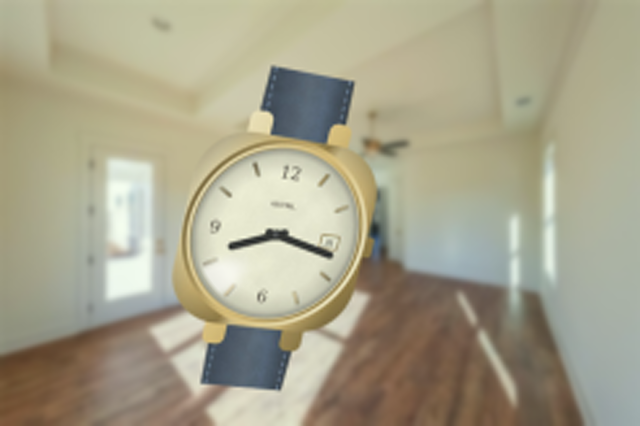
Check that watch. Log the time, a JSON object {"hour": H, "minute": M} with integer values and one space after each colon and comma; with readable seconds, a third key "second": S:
{"hour": 8, "minute": 17}
